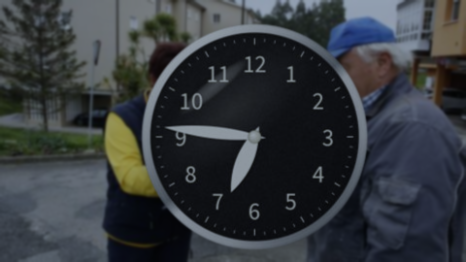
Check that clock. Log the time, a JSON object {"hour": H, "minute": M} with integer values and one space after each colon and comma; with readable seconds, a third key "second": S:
{"hour": 6, "minute": 46}
